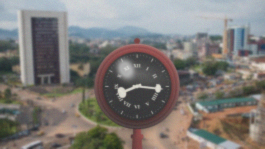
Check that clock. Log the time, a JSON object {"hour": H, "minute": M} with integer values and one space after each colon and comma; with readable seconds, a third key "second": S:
{"hour": 8, "minute": 16}
